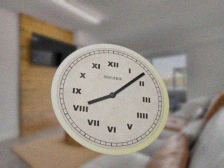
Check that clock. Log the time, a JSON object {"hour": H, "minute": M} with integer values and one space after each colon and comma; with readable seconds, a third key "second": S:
{"hour": 8, "minute": 8}
